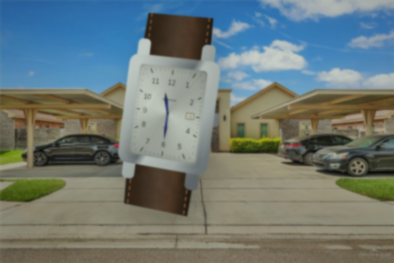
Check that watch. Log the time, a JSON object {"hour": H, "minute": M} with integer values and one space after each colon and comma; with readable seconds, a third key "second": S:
{"hour": 11, "minute": 30}
